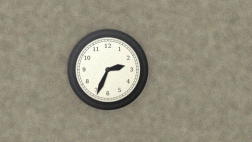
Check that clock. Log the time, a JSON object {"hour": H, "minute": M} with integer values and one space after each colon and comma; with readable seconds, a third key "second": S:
{"hour": 2, "minute": 34}
